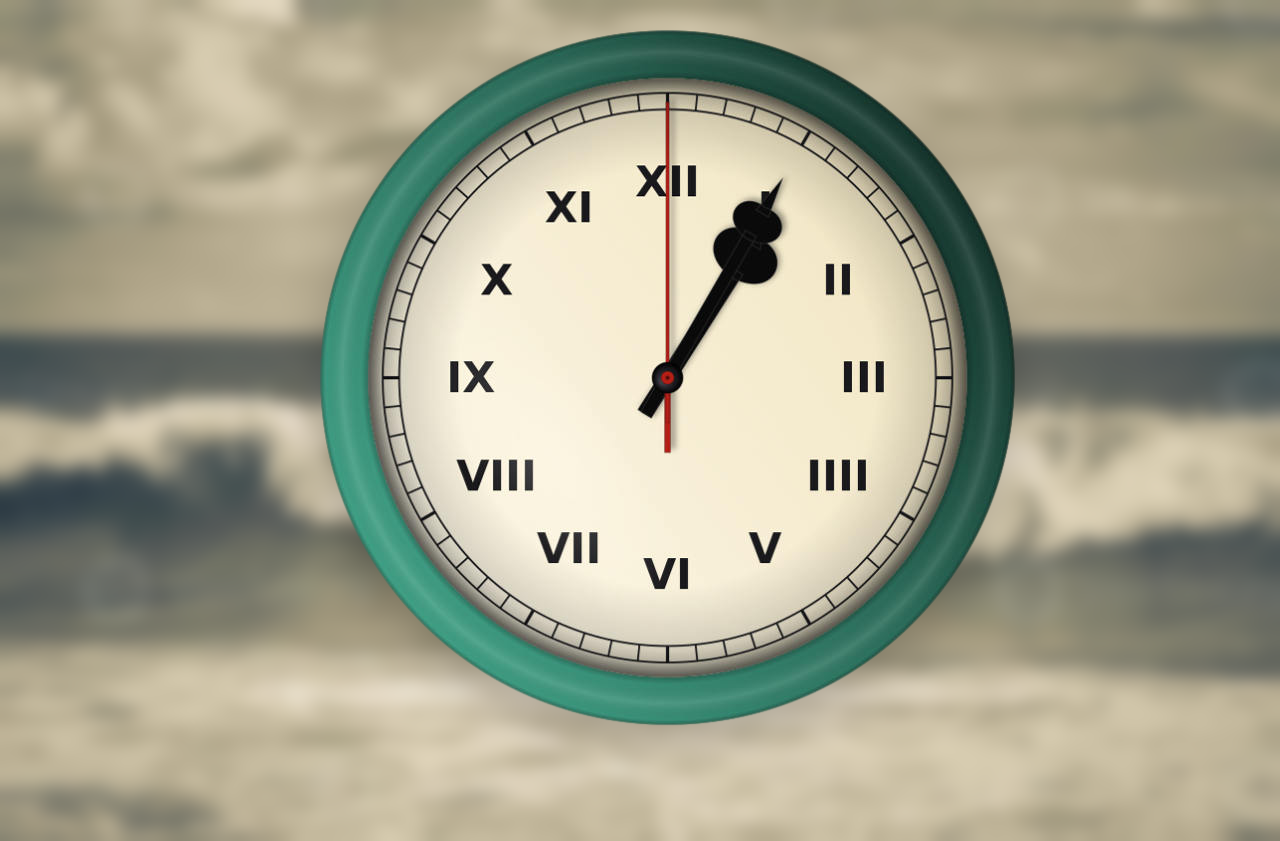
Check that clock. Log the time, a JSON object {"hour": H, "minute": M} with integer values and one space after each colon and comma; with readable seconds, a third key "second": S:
{"hour": 1, "minute": 5, "second": 0}
